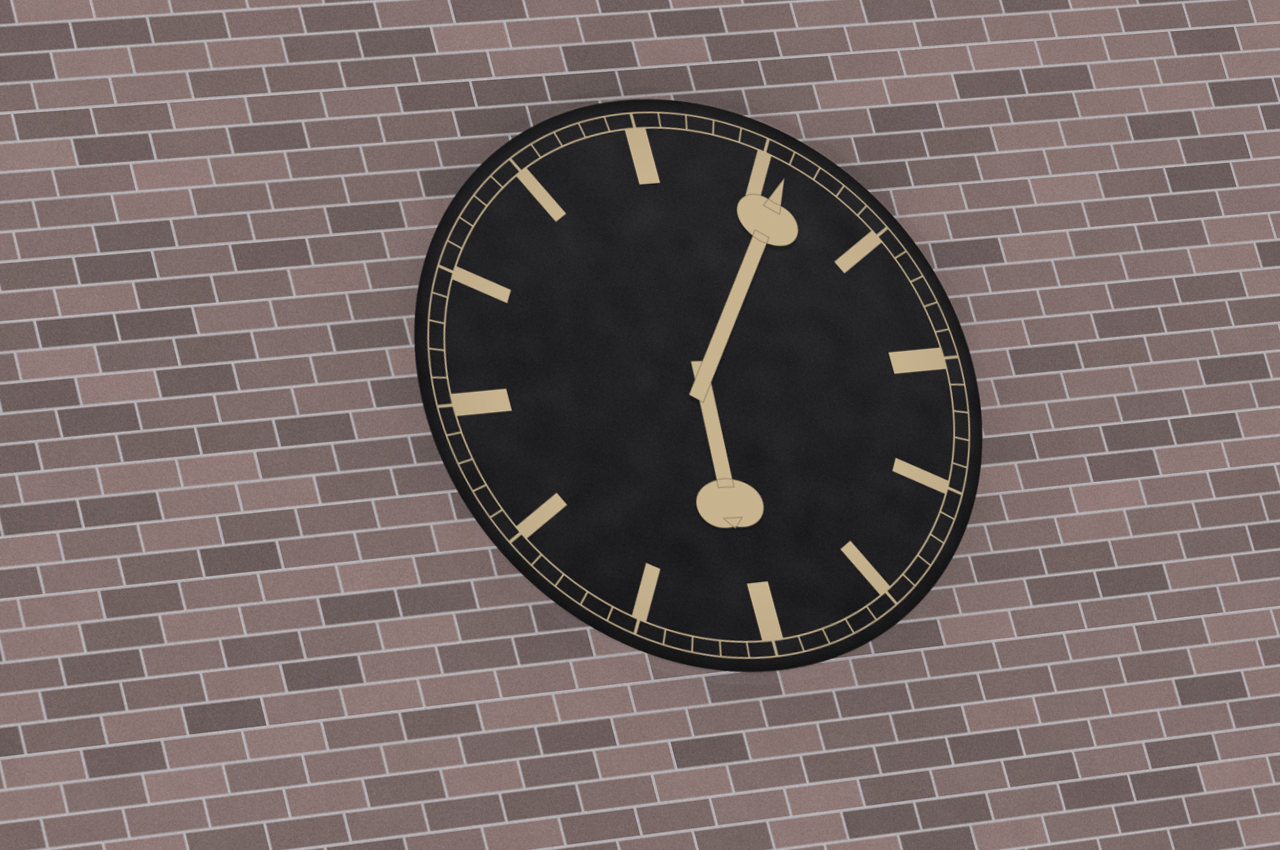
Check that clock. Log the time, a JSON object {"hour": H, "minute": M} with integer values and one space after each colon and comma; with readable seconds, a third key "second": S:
{"hour": 6, "minute": 6}
